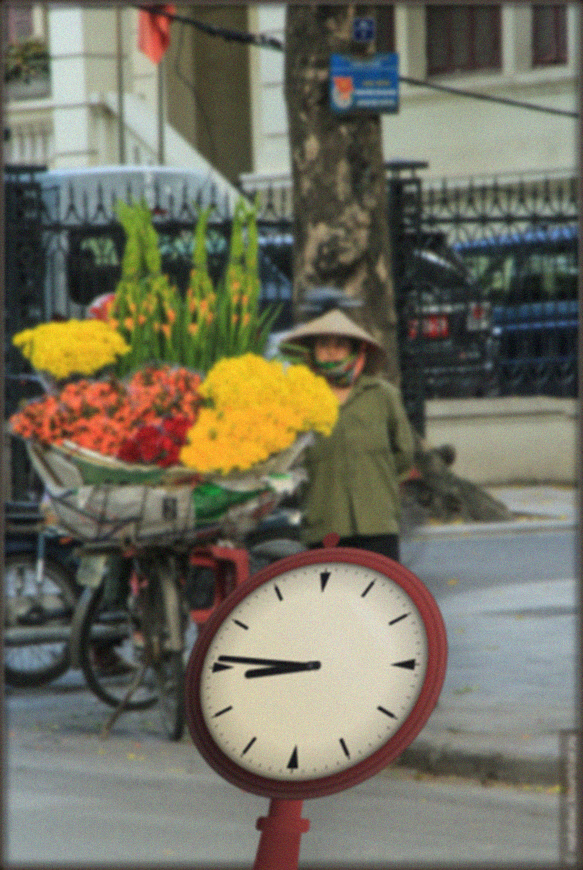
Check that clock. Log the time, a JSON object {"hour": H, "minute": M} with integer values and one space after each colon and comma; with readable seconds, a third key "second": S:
{"hour": 8, "minute": 46}
